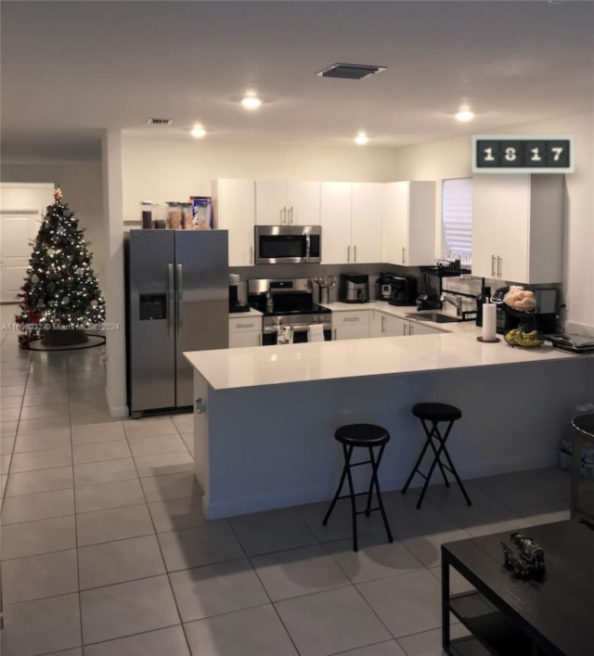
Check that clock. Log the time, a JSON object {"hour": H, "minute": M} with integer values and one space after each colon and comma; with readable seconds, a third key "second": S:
{"hour": 18, "minute": 17}
